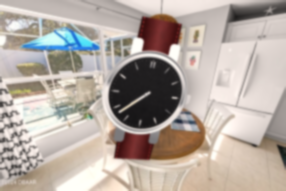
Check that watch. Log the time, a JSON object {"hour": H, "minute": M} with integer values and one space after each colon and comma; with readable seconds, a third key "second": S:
{"hour": 7, "minute": 38}
